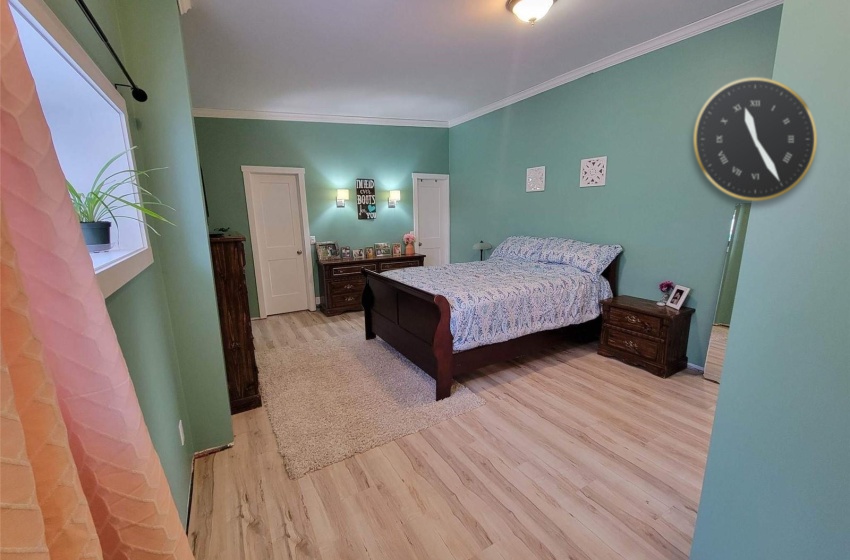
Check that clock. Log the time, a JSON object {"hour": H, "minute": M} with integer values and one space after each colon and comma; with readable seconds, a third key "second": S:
{"hour": 11, "minute": 25}
